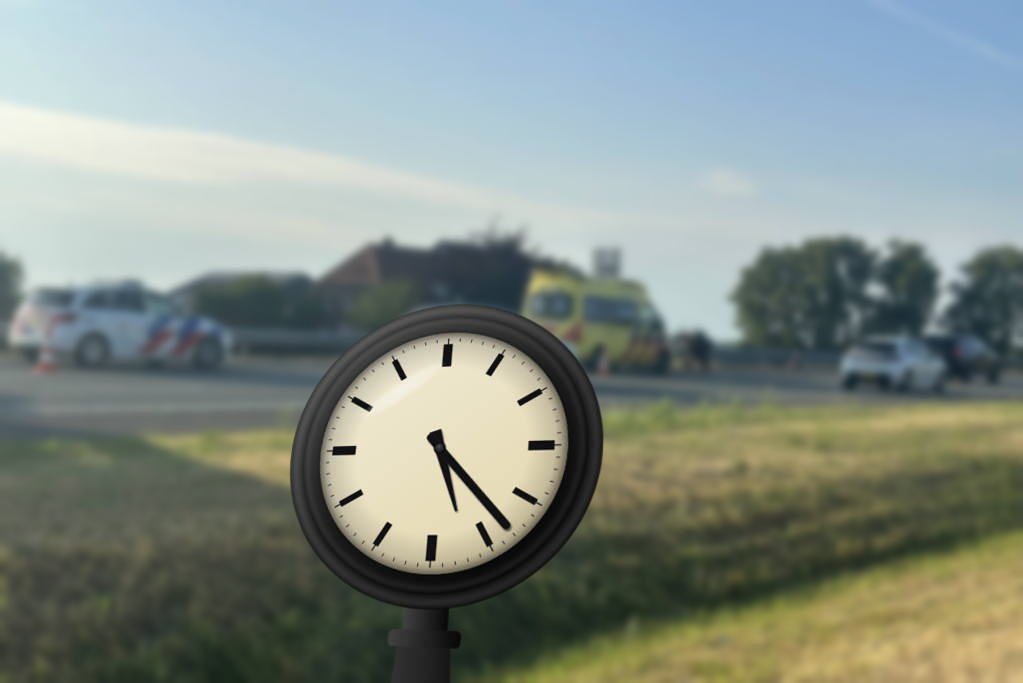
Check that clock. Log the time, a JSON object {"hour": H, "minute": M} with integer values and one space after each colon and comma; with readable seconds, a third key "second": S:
{"hour": 5, "minute": 23}
